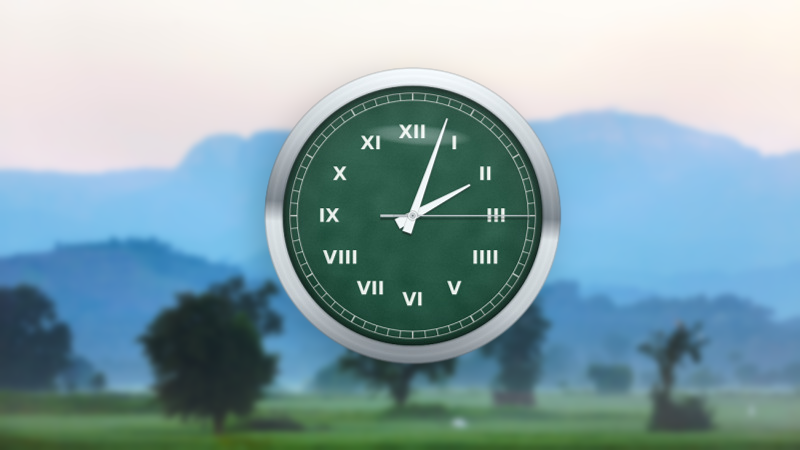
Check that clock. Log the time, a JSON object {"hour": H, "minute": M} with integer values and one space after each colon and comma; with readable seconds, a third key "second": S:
{"hour": 2, "minute": 3, "second": 15}
